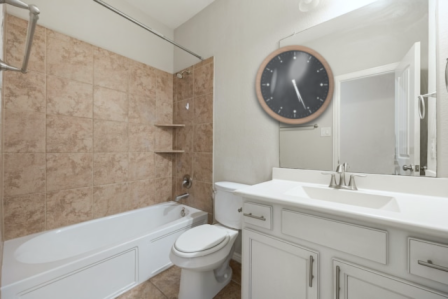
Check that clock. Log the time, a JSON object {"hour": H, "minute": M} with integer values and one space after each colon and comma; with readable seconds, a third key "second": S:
{"hour": 5, "minute": 26}
